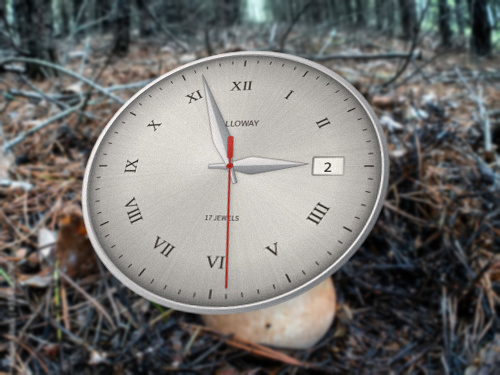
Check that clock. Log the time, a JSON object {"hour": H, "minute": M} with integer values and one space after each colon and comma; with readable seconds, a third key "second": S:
{"hour": 2, "minute": 56, "second": 29}
